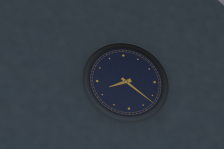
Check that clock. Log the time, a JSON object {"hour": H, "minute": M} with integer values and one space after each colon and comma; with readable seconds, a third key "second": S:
{"hour": 8, "minute": 22}
